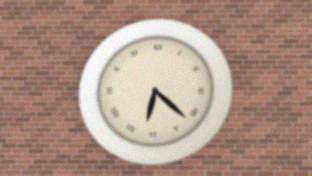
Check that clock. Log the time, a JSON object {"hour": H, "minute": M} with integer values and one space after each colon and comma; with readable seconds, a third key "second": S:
{"hour": 6, "minute": 22}
